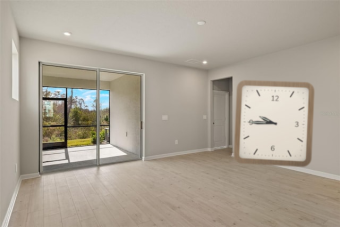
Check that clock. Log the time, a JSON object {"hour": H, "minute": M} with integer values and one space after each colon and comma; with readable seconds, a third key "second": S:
{"hour": 9, "minute": 45}
